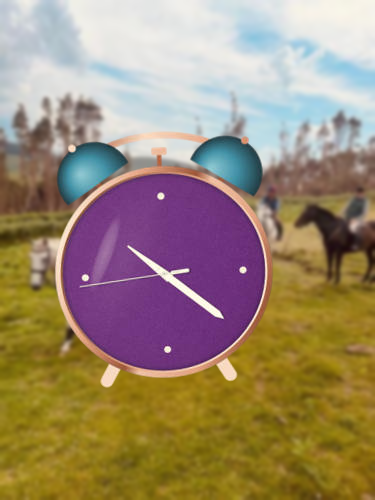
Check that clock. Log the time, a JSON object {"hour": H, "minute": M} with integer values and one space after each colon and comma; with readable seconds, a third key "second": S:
{"hour": 10, "minute": 21, "second": 44}
